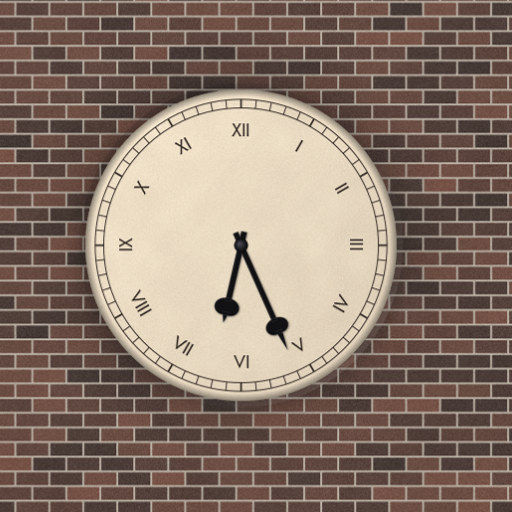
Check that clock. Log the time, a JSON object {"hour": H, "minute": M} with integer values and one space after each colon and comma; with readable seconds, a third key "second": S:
{"hour": 6, "minute": 26}
